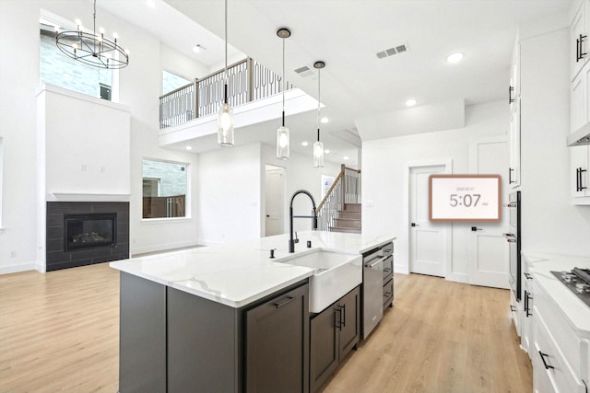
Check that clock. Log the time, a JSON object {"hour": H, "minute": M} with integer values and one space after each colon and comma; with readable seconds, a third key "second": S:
{"hour": 5, "minute": 7}
